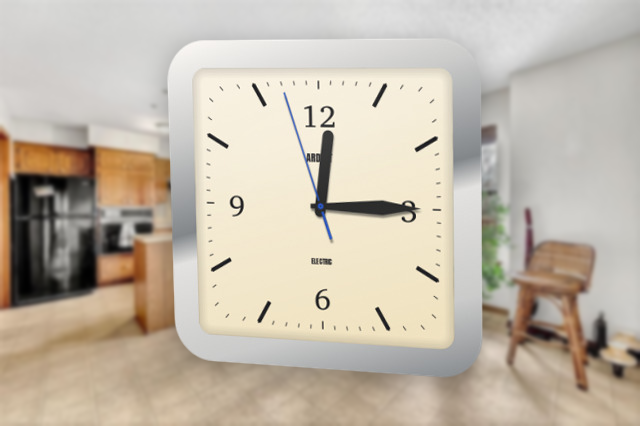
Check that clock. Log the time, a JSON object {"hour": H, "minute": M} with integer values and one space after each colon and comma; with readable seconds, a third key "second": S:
{"hour": 12, "minute": 14, "second": 57}
